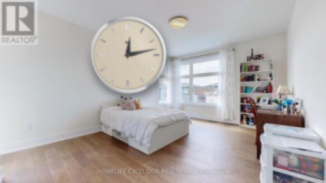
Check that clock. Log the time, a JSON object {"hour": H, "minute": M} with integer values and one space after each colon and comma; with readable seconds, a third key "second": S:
{"hour": 12, "minute": 13}
